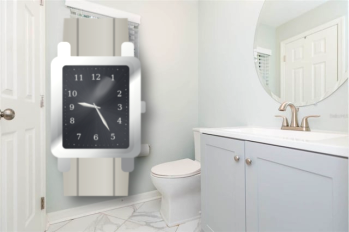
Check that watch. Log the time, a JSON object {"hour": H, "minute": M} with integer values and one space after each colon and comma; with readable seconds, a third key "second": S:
{"hour": 9, "minute": 25}
